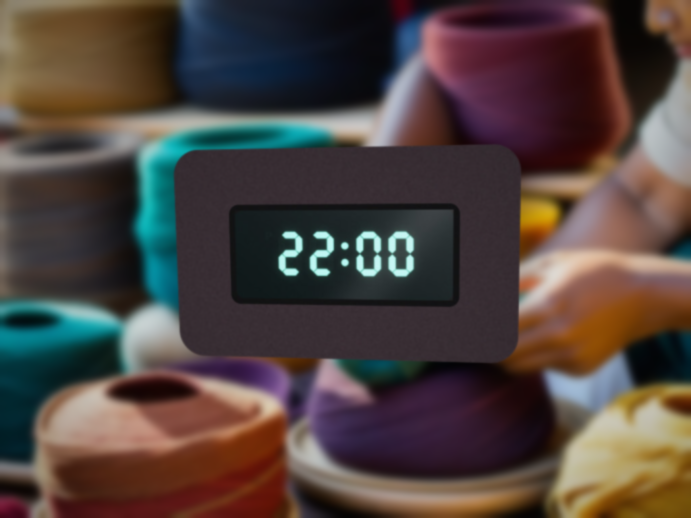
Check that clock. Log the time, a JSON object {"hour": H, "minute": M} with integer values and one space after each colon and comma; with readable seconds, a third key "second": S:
{"hour": 22, "minute": 0}
